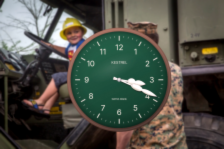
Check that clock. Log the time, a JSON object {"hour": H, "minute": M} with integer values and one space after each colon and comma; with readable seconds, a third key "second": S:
{"hour": 3, "minute": 19}
